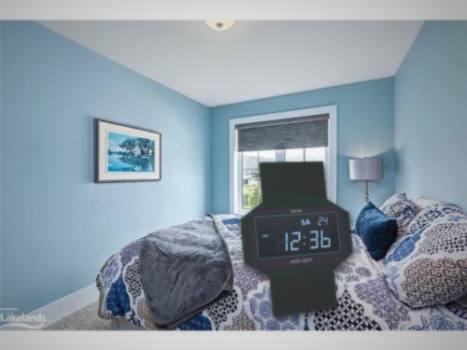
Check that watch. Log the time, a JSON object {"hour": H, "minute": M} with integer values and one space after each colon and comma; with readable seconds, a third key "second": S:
{"hour": 12, "minute": 36}
